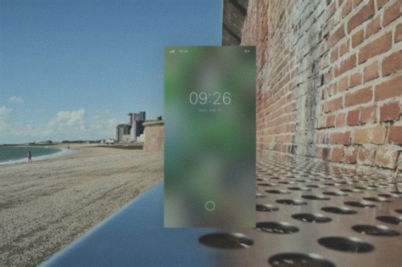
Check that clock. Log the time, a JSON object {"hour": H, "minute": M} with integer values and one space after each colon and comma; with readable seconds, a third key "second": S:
{"hour": 9, "minute": 26}
